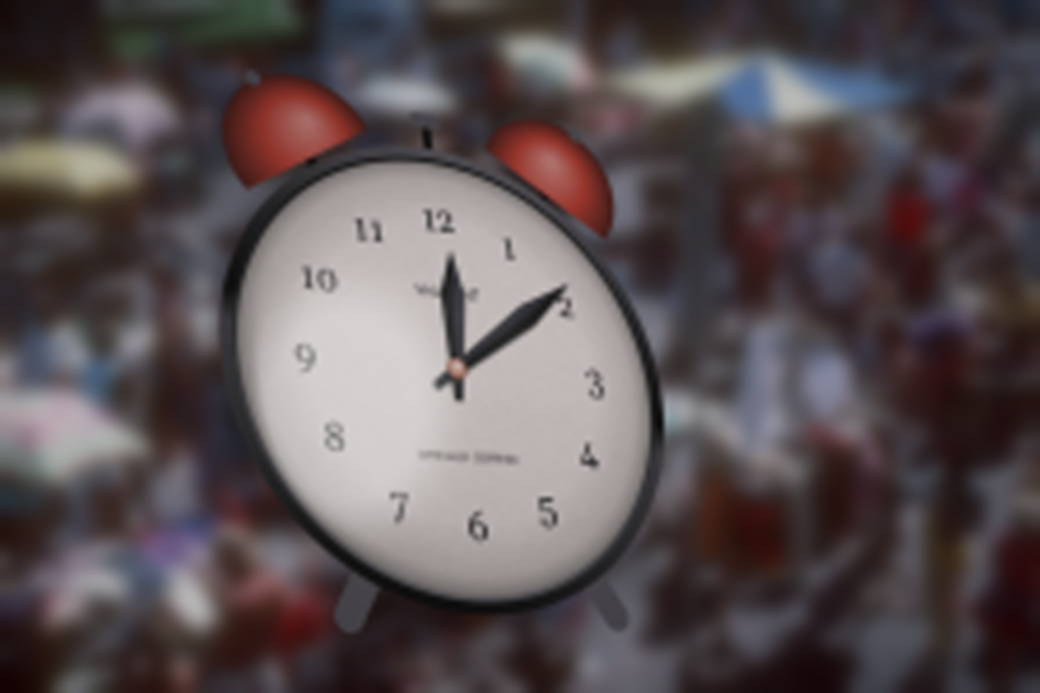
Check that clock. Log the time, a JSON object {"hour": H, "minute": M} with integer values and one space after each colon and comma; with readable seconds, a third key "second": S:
{"hour": 12, "minute": 9}
